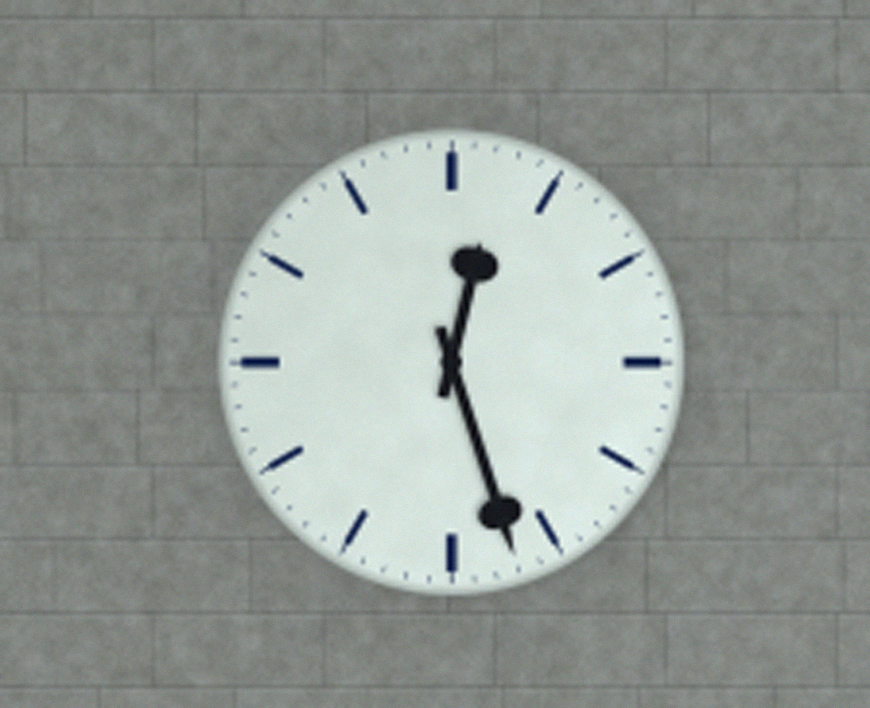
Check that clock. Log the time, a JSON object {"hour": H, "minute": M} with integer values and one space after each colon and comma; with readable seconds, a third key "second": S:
{"hour": 12, "minute": 27}
